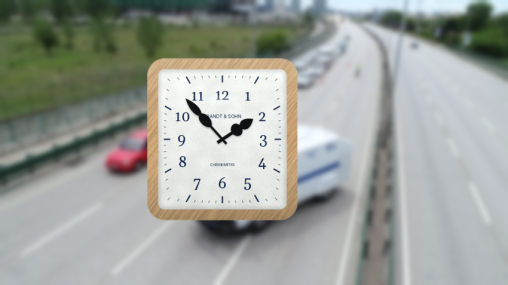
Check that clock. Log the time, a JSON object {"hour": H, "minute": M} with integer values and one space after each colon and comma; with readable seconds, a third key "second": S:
{"hour": 1, "minute": 53}
